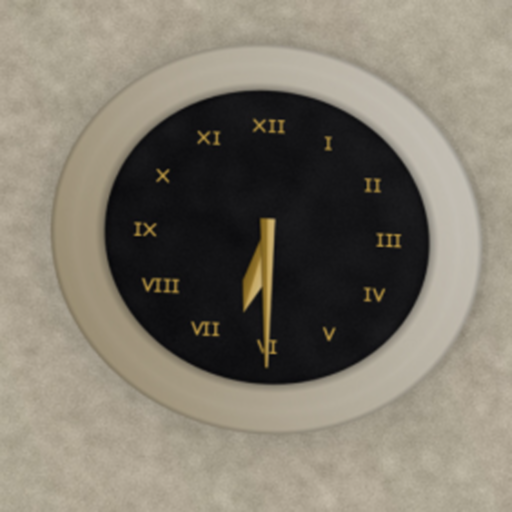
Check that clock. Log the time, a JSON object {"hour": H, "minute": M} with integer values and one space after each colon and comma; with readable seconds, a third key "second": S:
{"hour": 6, "minute": 30}
